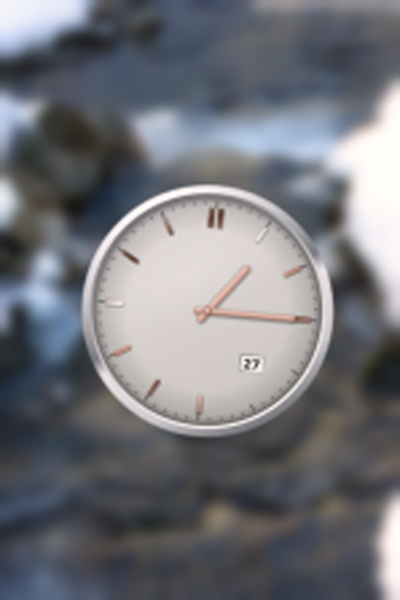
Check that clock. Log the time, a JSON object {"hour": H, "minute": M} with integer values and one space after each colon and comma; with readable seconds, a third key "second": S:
{"hour": 1, "minute": 15}
